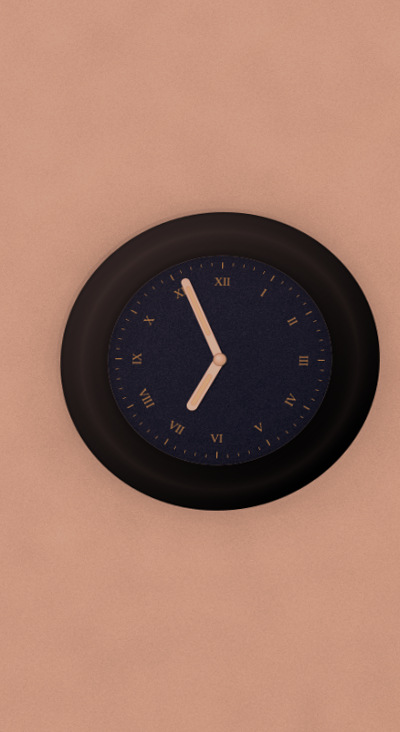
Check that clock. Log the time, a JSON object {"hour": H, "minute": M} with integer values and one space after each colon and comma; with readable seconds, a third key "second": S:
{"hour": 6, "minute": 56}
